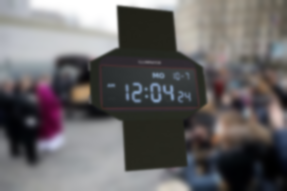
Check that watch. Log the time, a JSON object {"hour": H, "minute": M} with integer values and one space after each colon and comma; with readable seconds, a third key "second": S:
{"hour": 12, "minute": 4}
